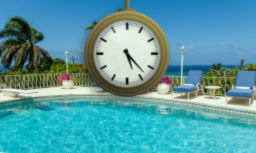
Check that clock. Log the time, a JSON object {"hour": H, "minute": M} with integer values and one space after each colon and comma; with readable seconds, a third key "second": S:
{"hour": 5, "minute": 23}
